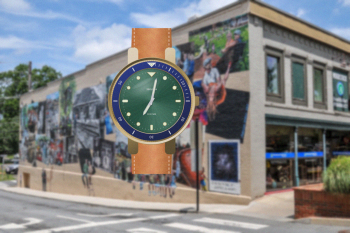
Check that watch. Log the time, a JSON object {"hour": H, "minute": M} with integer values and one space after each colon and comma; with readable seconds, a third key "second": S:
{"hour": 7, "minute": 2}
